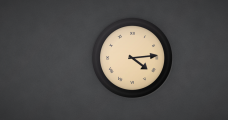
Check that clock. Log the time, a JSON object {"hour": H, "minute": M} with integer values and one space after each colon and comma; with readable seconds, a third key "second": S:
{"hour": 4, "minute": 14}
